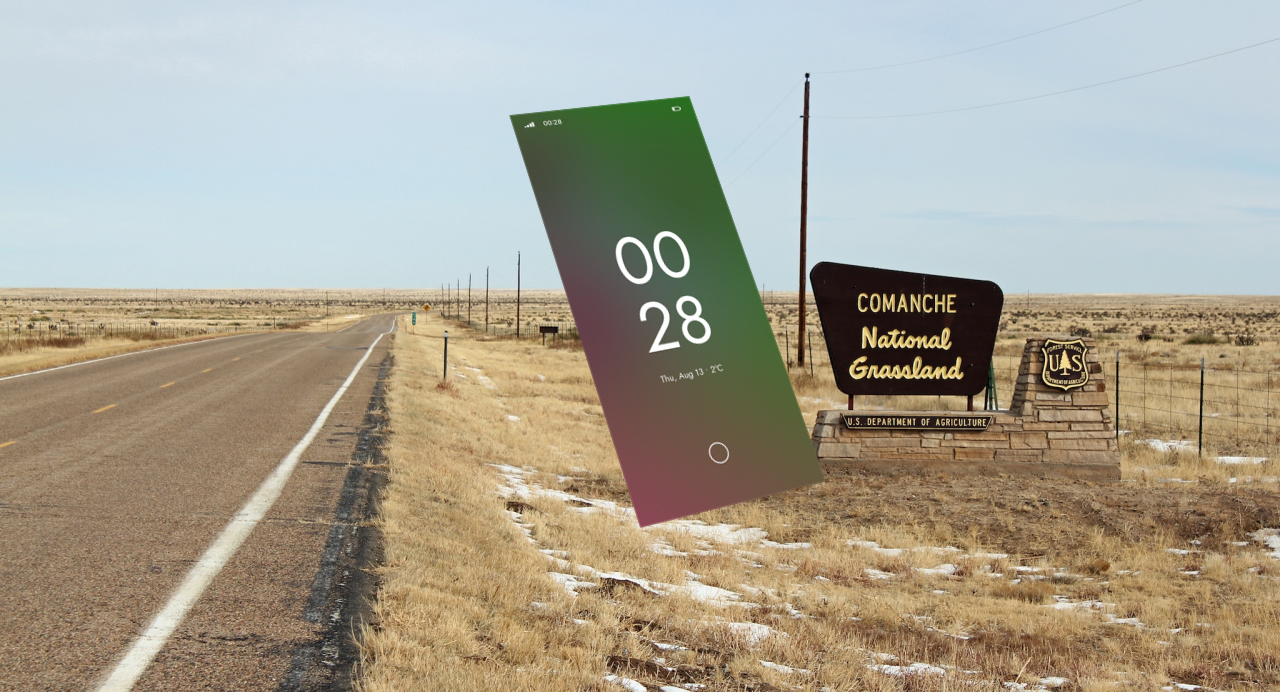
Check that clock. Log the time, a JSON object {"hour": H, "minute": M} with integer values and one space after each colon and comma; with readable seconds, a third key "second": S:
{"hour": 0, "minute": 28}
